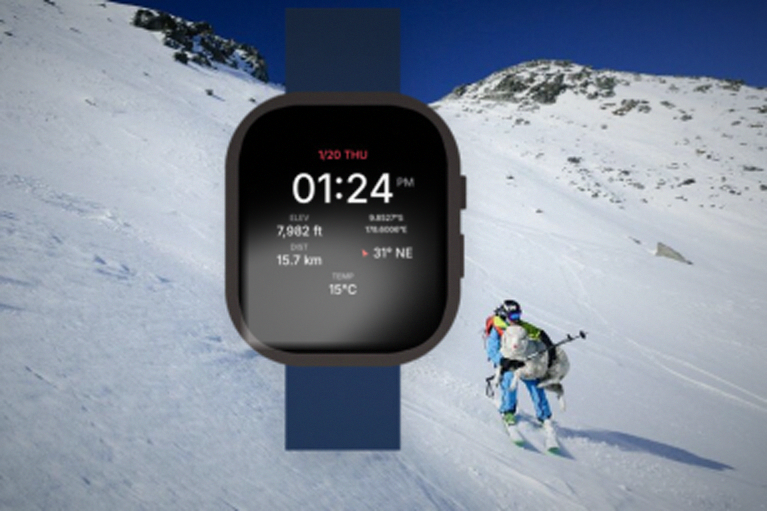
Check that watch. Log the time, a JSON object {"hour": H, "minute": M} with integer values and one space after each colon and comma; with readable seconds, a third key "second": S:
{"hour": 1, "minute": 24}
